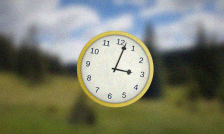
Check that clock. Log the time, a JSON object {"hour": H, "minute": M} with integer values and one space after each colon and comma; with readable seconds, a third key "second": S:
{"hour": 3, "minute": 2}
